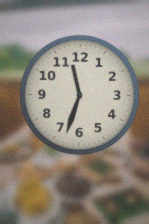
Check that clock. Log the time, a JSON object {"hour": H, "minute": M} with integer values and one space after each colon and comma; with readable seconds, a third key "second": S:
{"hour": 11, "minute": 33}
